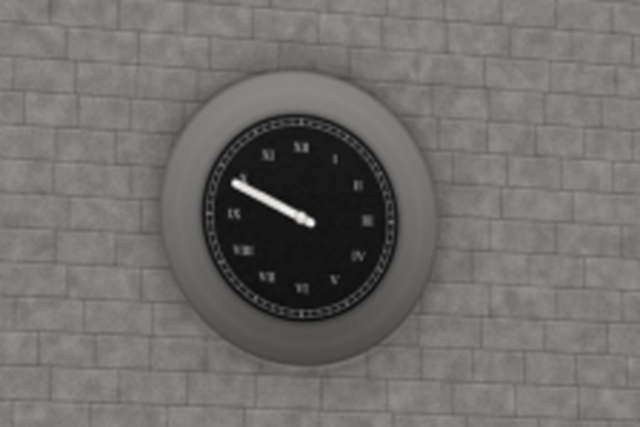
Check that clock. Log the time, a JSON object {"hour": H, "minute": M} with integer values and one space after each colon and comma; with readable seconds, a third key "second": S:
{"hour": 9, "minute": 49}
